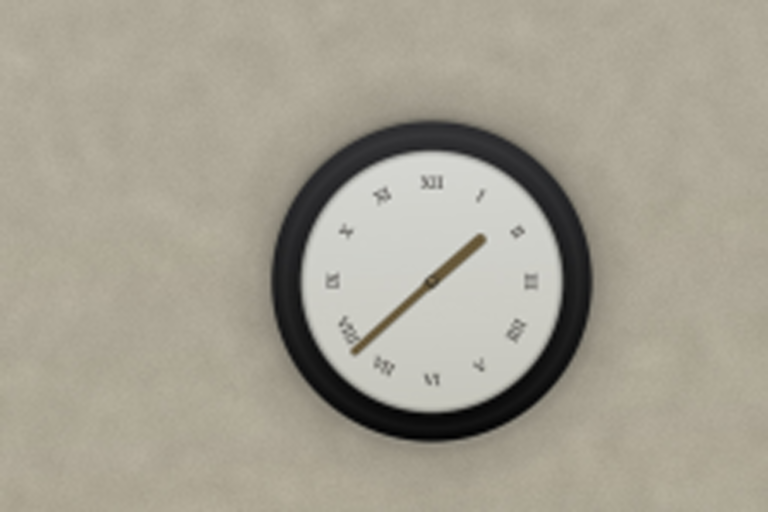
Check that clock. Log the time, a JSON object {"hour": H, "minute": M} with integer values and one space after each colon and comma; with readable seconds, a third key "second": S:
{"hour": 1, "minute": 38}
